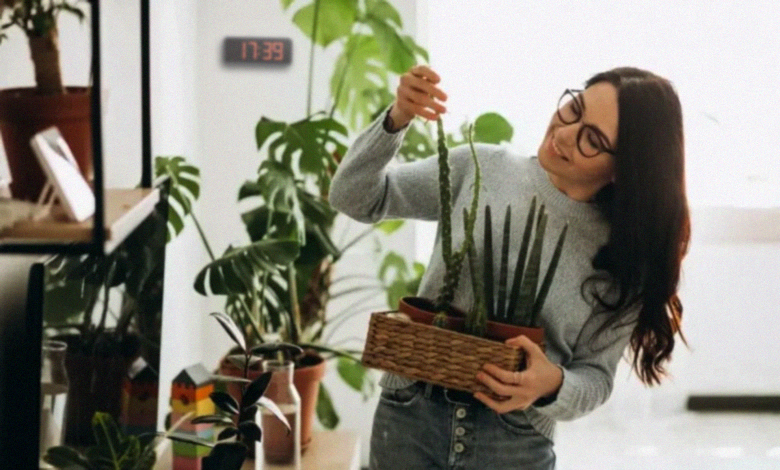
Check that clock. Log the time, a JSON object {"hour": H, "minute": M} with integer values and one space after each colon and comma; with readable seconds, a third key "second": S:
{"hour": 17, "minute": 39}
